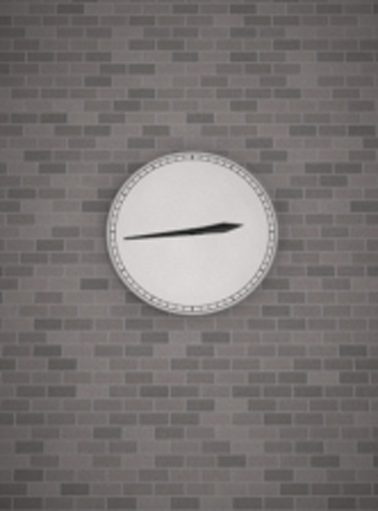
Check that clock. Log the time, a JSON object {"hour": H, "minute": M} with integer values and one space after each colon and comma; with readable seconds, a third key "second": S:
{"hour": 2, "minute": 44}
